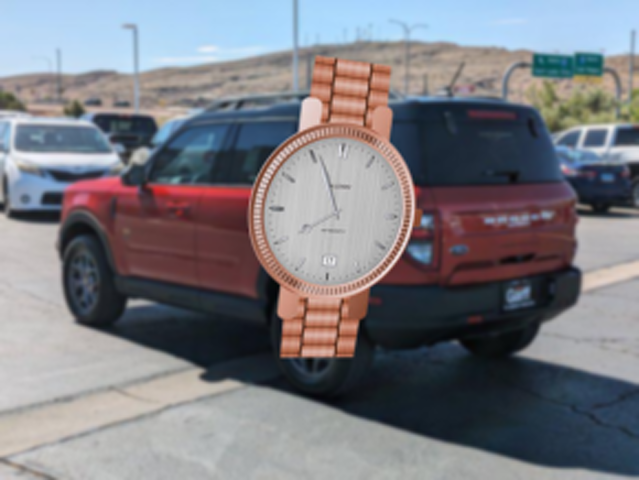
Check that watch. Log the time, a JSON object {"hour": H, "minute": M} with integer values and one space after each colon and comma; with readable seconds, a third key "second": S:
{"hour": 7, "minute": 56}
